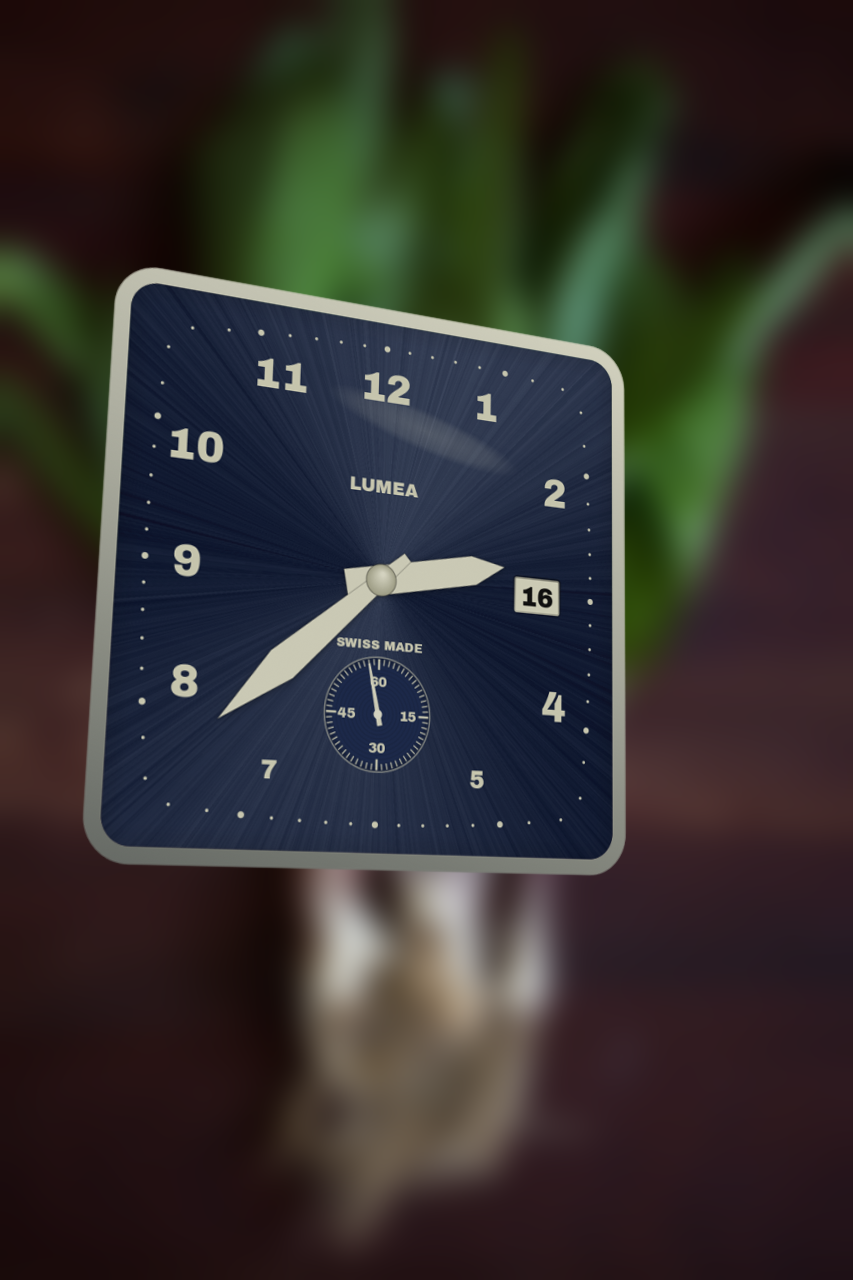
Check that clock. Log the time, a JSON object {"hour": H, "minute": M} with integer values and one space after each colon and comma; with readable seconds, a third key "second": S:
{"hour": 2, "minute": 37, "second": 58}
